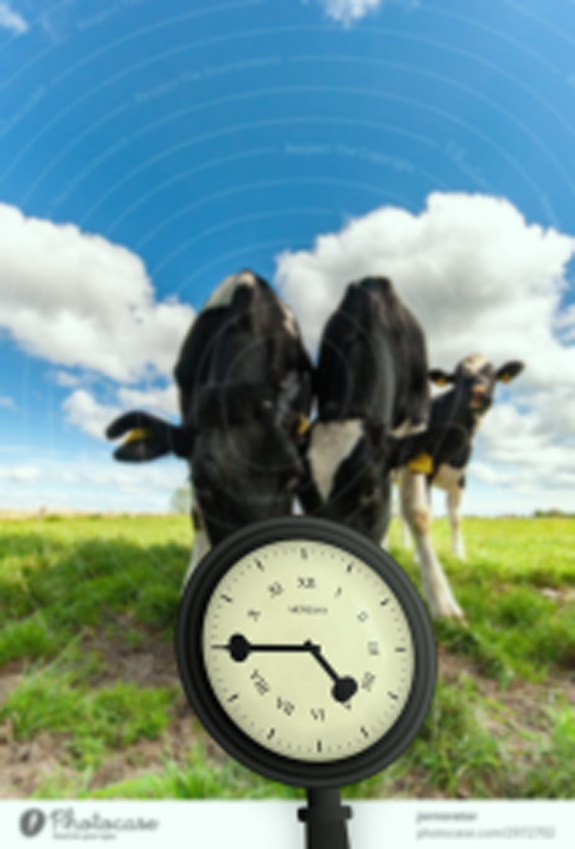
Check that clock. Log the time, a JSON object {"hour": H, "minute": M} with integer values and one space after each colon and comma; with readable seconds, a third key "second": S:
{"hour": 4, "minute": 45}
